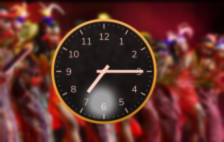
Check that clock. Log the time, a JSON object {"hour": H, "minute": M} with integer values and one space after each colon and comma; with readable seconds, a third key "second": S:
{"hour": 7, "minute": 15}
